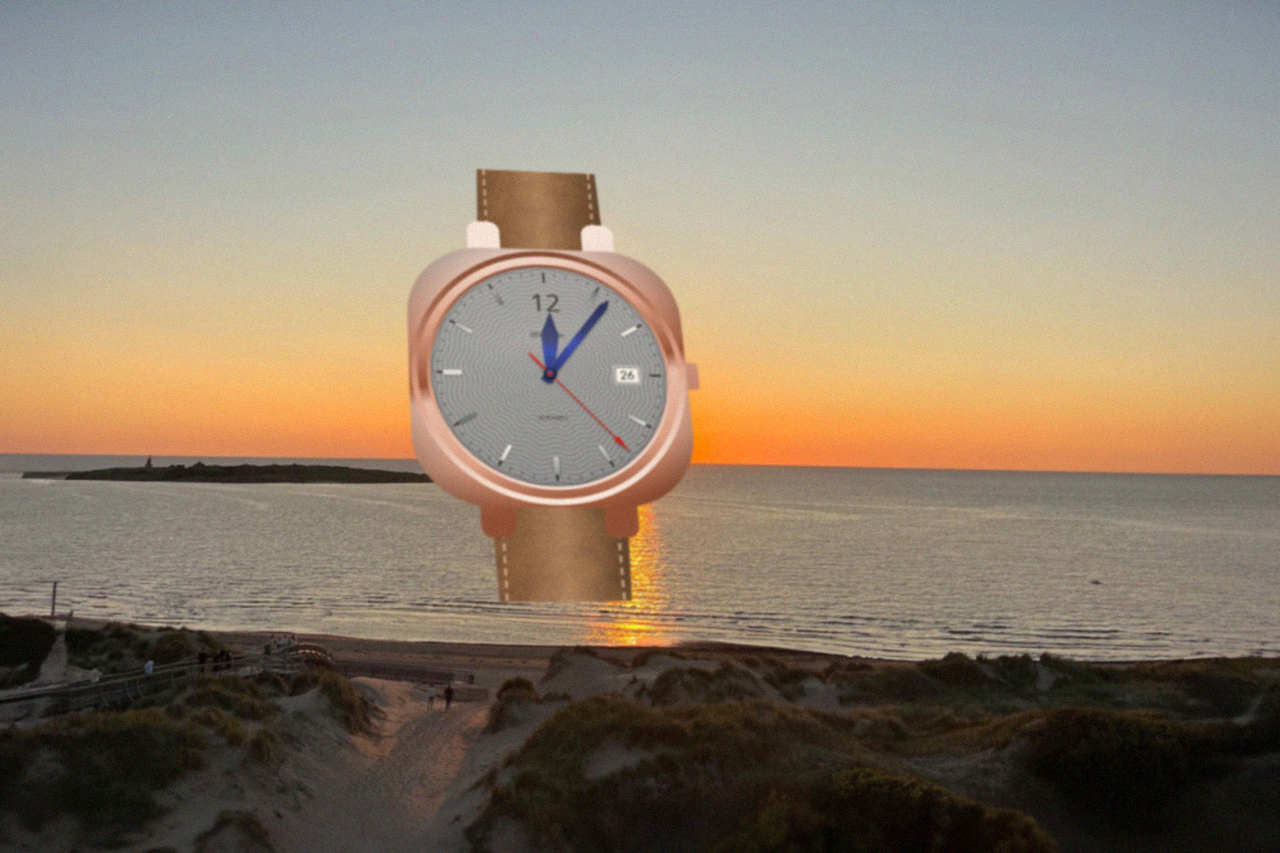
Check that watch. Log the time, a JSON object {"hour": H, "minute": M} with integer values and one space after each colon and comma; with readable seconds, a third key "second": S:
{"hour": 12, "minute": 6, "second": 23}
